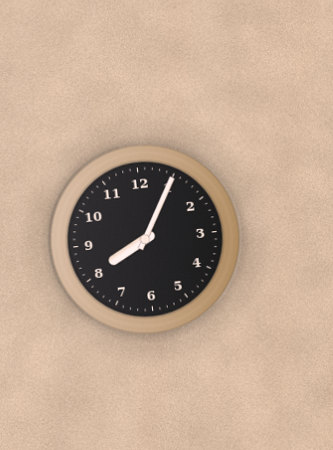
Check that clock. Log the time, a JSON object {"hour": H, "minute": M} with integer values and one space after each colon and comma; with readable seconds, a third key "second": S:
{"hour": 8, "minute": 5}
